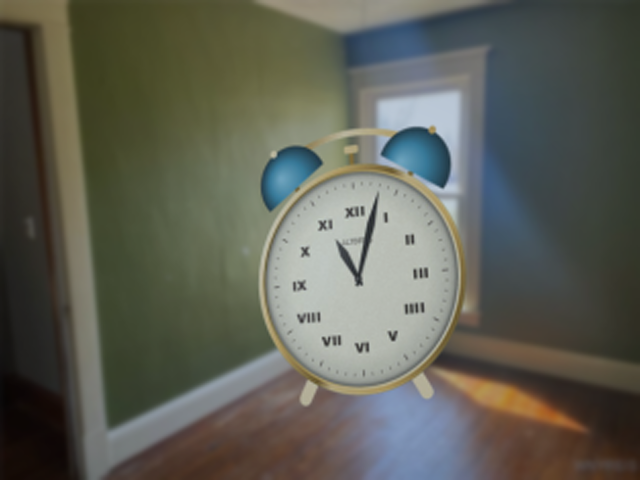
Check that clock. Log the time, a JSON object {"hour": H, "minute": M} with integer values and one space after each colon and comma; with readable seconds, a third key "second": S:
{"hour": 11, "minute": 3}
